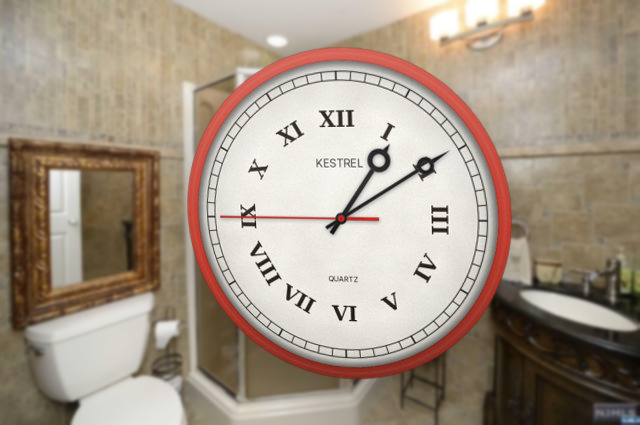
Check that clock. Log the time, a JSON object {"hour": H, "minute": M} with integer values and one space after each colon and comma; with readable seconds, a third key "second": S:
{"hour": 1, "minute": 9, "second": 45}
